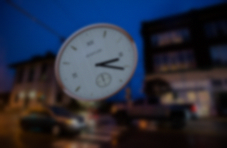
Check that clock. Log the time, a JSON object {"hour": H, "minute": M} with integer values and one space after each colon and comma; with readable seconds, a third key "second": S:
{"hour": 3, "minute": 21}
